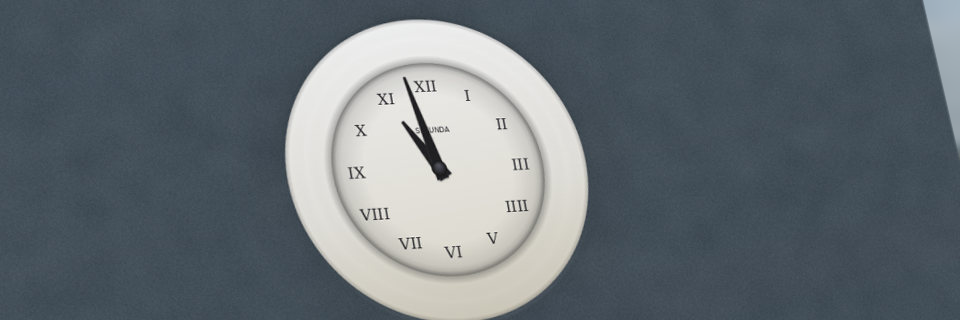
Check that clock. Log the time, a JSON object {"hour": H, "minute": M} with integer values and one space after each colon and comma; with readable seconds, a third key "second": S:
{"hour": 10, "minute": 58}
